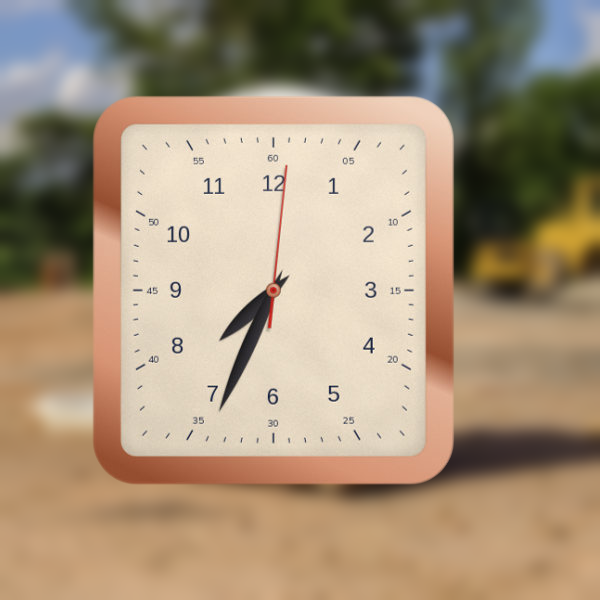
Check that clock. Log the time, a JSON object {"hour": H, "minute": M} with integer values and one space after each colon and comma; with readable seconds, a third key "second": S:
{"hour": 7, "minute": 34, "second": 1}
